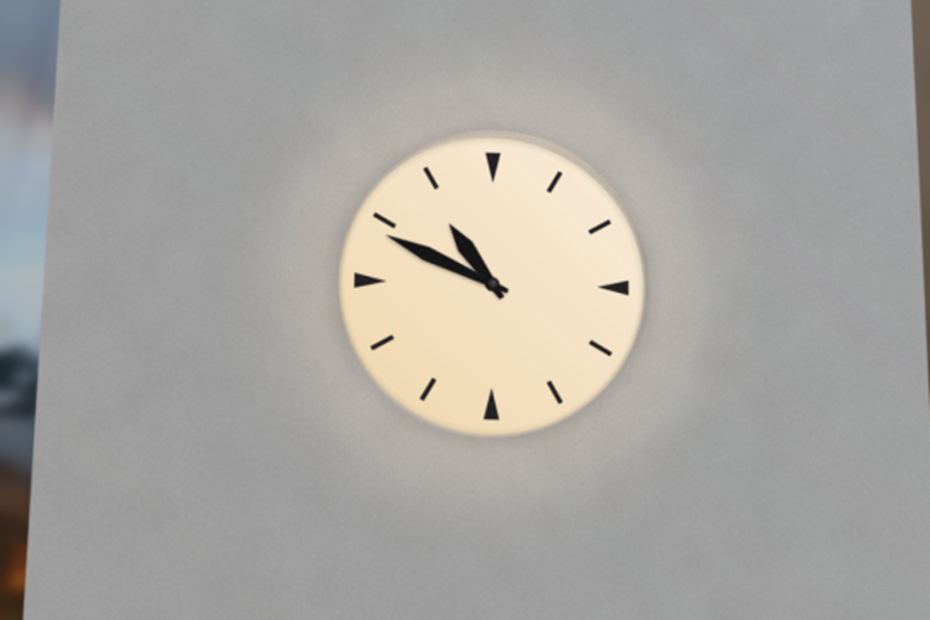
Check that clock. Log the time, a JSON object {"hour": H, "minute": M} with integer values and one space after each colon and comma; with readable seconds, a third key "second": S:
{"hour": 10, "minute": 49}
